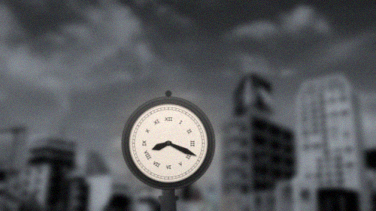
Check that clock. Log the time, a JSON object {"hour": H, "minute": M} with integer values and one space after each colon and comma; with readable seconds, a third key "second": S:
{"hour": 8, "minute": 19}
